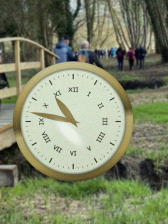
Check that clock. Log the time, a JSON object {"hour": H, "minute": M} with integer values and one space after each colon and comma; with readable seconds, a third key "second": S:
{"hour": 10, "minute": 47}
